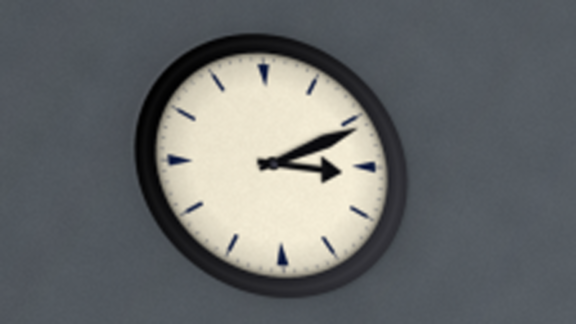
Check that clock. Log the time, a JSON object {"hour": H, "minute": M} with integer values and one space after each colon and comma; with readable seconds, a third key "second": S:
{"hour": 3, "minute": 11}
